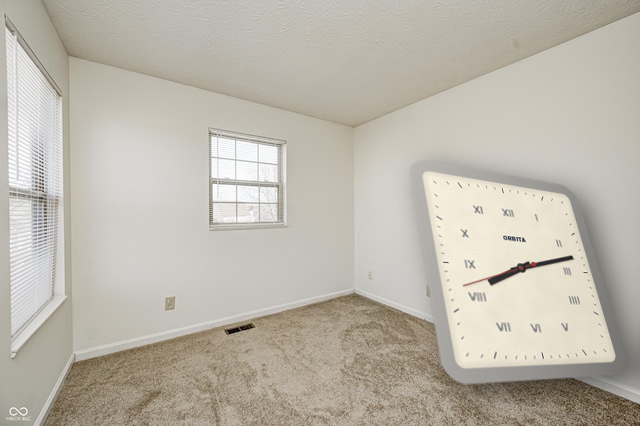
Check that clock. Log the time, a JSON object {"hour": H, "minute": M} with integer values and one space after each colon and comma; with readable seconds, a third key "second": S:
{"hour": 8, "minute": 12, "second": 42}
